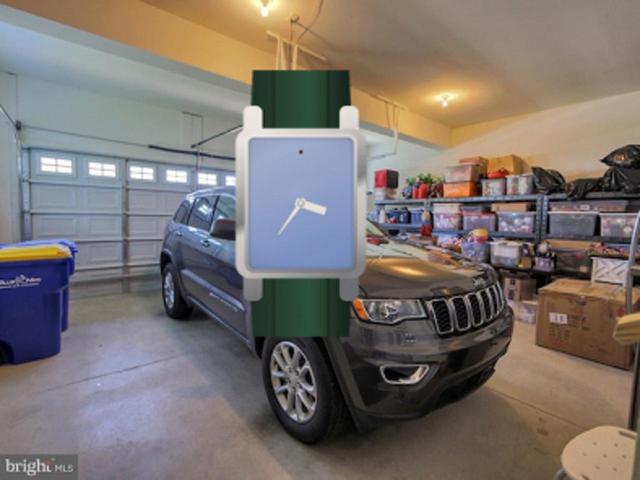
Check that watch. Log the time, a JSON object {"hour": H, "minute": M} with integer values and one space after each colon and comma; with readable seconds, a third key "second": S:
{"hour": 3, "minute": 36}
